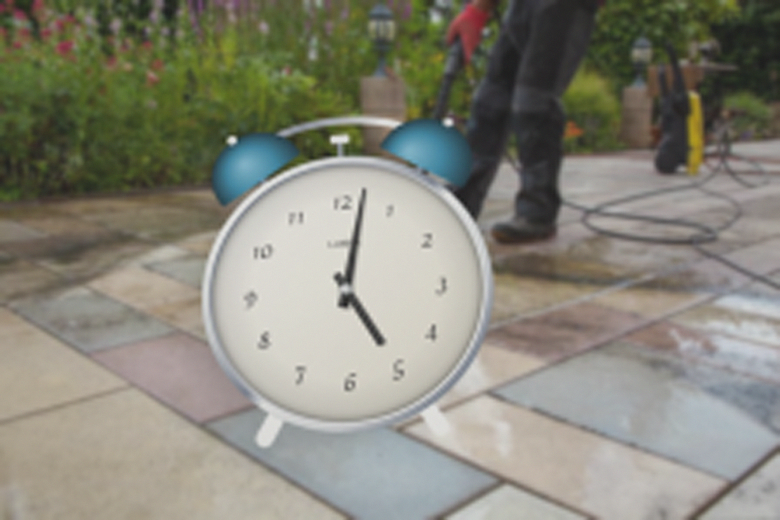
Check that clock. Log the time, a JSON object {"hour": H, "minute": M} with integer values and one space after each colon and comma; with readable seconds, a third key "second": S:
{"hour": 5, "minute": 2}
